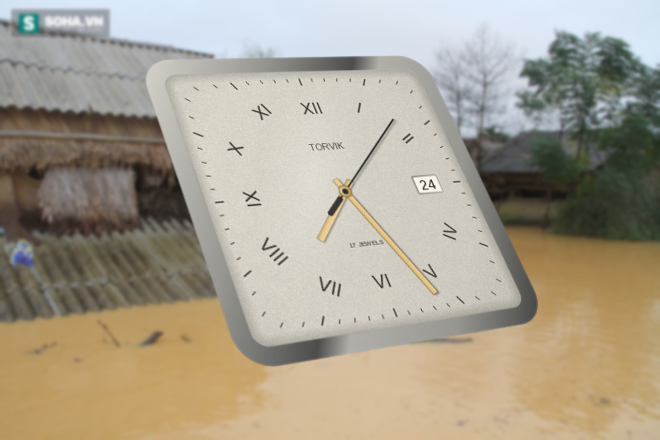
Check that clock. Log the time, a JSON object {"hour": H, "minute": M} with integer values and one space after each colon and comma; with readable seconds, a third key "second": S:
{"hour": 7, "minute": 26, "second": 8}
